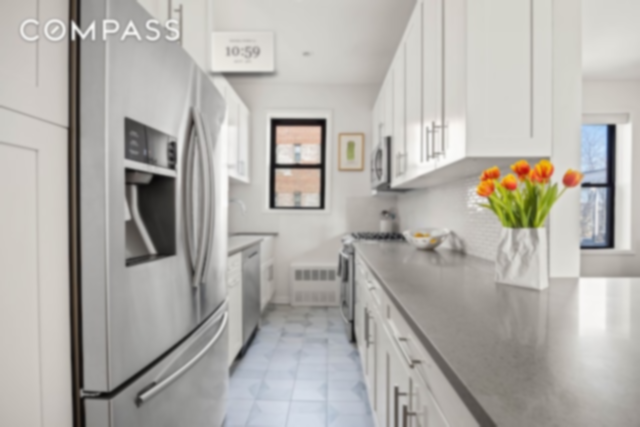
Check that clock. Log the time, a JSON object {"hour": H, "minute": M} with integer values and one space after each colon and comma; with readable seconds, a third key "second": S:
{"hour": 10, "minute": 59}
